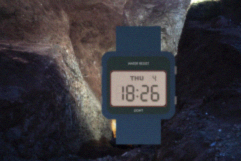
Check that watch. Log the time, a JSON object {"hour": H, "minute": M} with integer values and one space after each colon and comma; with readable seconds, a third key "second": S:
{"hour": 18, "minute": 26}
